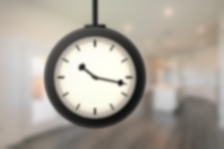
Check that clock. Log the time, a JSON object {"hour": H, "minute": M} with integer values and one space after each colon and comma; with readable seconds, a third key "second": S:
{"hour": 10, "minute": 17}
